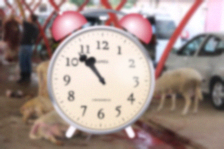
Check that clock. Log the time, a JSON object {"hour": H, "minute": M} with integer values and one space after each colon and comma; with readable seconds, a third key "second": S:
{"hour": 10, "minute": 53}
